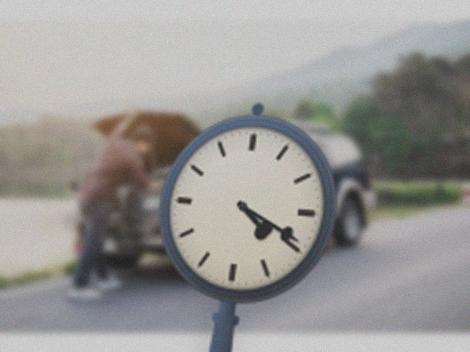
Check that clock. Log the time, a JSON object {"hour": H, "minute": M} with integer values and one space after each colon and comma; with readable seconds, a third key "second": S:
{"hour": 4, "minute": 19}
